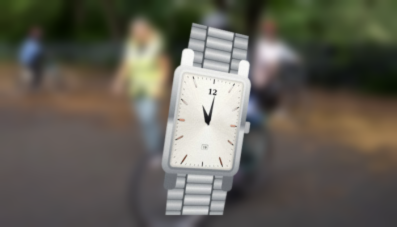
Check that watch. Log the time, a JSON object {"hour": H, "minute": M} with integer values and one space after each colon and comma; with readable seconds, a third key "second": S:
{"hour": 11, "minute": 1}
